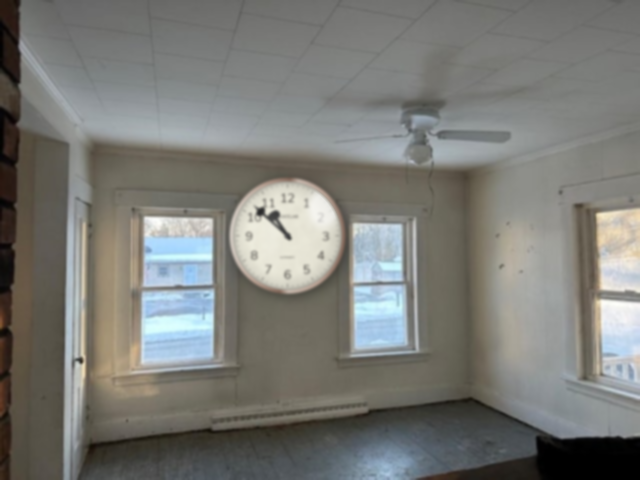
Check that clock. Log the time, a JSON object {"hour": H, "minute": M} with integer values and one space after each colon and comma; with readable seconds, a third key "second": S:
{"hour": 10, "minute": 52}
